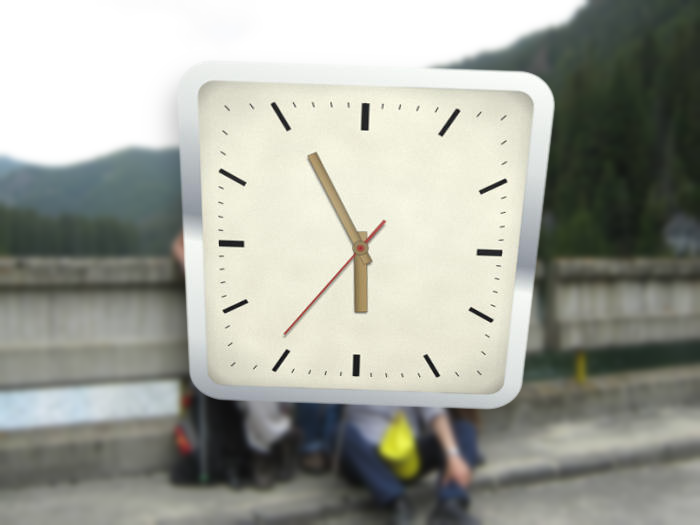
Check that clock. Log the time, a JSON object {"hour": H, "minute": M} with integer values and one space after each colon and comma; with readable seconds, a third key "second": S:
{"hour": 5, "minute": 55, "second": 36}
